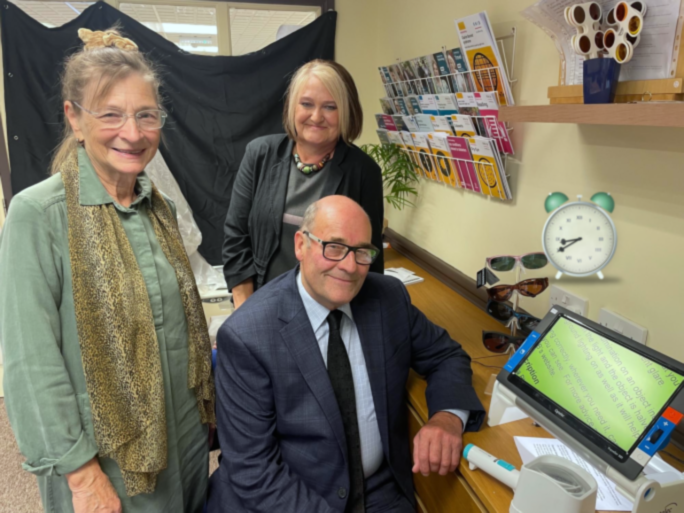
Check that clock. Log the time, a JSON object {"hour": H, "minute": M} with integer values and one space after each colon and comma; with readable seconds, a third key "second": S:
{"hour": 8, "minute": 40}
